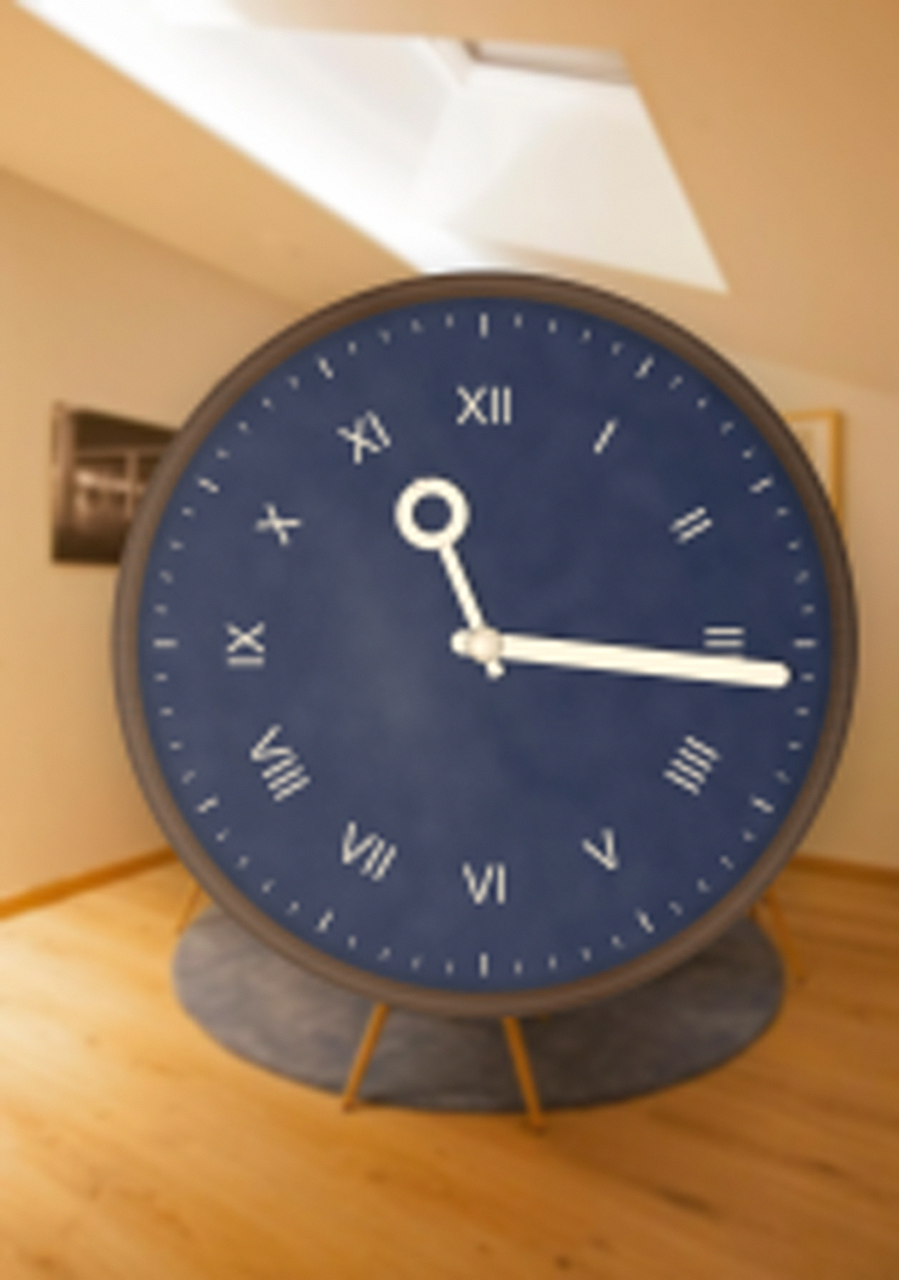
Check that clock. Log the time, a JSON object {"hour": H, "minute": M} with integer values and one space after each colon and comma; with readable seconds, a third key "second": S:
{"hour": 11, "minute": 16}
